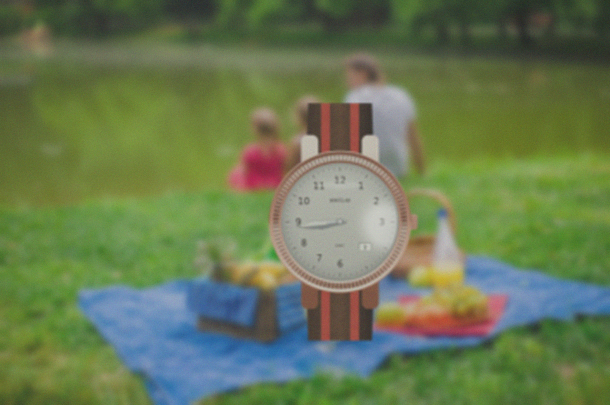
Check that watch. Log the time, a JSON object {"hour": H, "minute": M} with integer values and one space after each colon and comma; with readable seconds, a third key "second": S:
{"hour": 8, "minute": 44}
